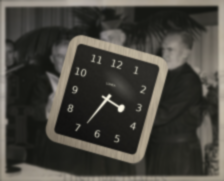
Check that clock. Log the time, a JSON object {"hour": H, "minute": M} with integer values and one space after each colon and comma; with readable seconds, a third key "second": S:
{"hour": 3, "minute": 34}
